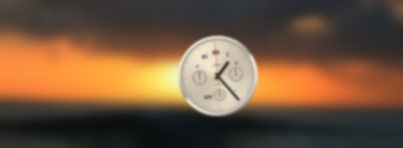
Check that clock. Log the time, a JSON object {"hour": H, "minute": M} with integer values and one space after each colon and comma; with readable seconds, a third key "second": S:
{"hour": 1, "minute": 24}
